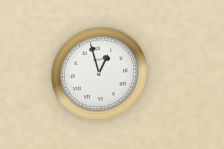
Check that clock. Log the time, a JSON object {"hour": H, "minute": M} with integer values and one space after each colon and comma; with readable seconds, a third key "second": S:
{"hour": 12, "minute": 58}
